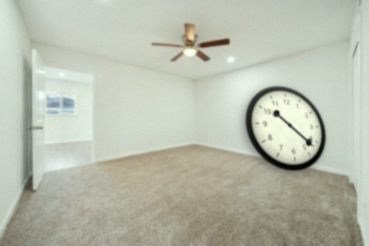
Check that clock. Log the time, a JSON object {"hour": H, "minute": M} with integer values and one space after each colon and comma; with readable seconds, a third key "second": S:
{"hour": 10, "minute": 22}
